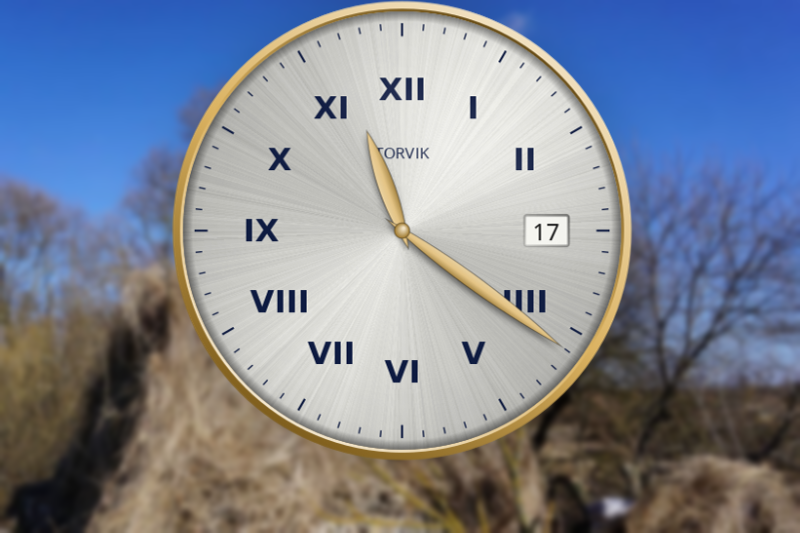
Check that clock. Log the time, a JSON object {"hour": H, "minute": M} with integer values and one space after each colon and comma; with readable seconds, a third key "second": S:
{"hour": 11, "minute": 21}
